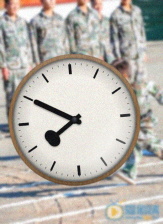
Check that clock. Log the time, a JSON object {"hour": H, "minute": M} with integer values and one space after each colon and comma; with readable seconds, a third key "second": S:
{"hour": 7, "minute": 50}
